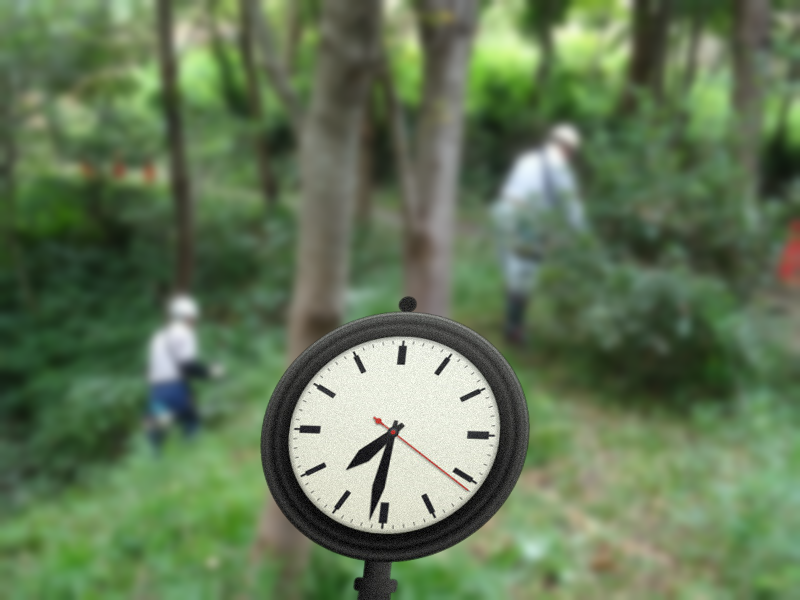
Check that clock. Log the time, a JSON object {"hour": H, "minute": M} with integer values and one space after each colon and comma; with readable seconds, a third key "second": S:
{"hour": 7, "minute": 31, "second": 21}
